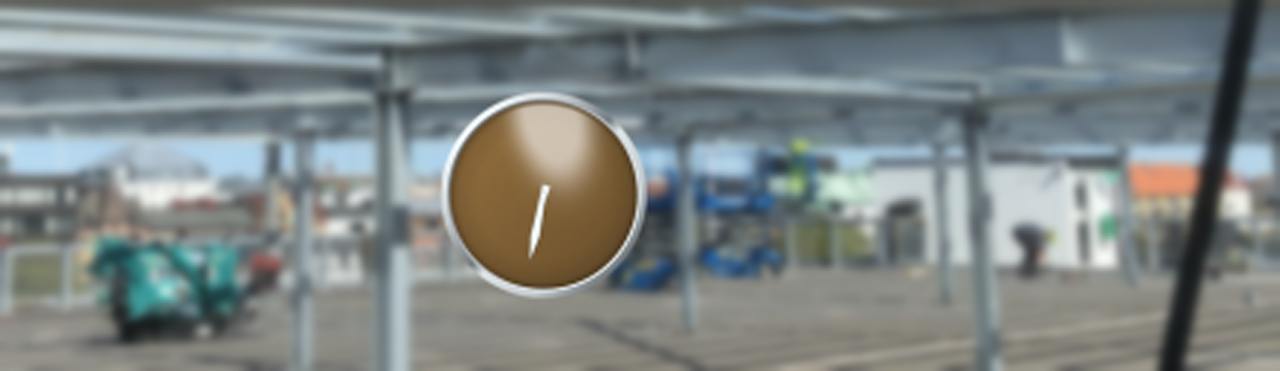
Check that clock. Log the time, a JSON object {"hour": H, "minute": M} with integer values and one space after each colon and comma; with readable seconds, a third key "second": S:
{"hour": 6, "minute": 32}
